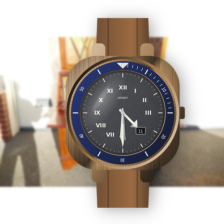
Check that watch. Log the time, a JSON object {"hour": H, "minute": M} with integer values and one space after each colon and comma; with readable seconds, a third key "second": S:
{"hour": 4, "minute": 30}
